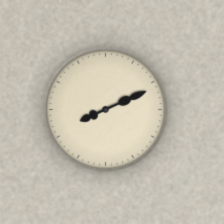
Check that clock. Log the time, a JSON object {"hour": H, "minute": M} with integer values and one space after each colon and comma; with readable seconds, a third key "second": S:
{"hour": 8, "minute": 11}
